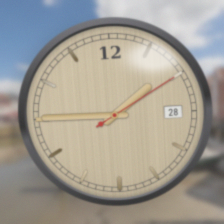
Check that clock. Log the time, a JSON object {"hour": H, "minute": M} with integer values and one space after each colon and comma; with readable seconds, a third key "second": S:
{"hour": 1, "minute": 45, "second": 10}
